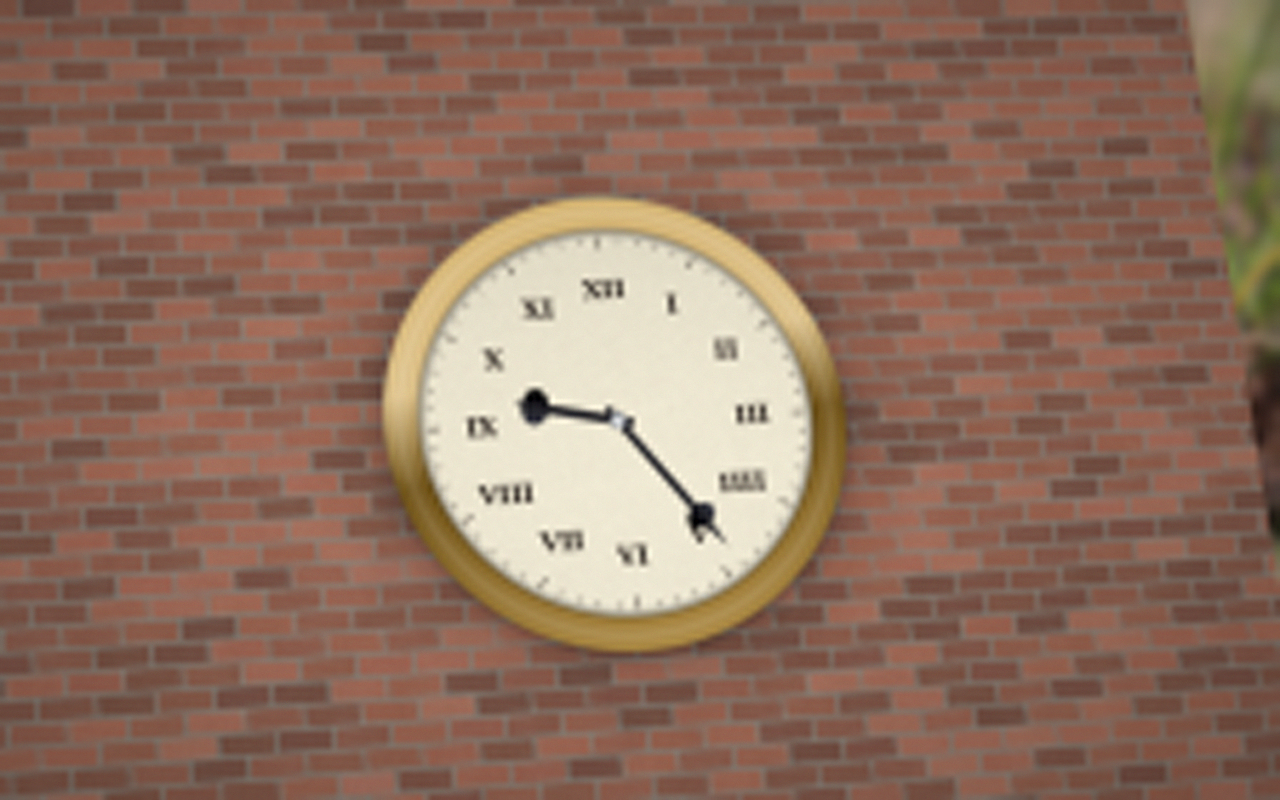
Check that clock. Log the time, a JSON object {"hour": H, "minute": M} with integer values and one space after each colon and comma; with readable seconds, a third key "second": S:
{"hour": 9, "minute": 24}
